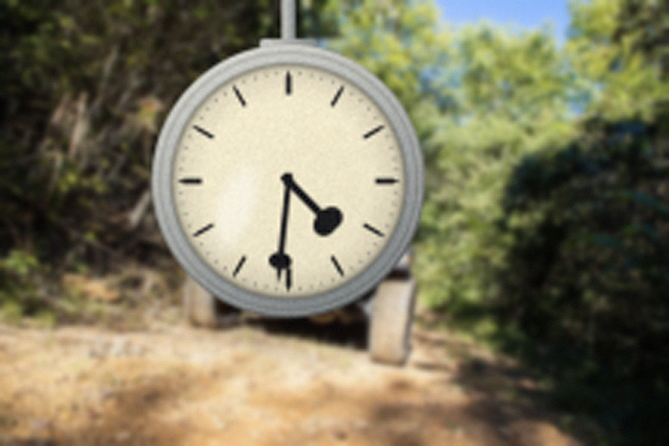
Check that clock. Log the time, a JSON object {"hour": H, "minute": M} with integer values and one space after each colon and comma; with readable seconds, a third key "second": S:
{"hour": 4, "minute": 31}
